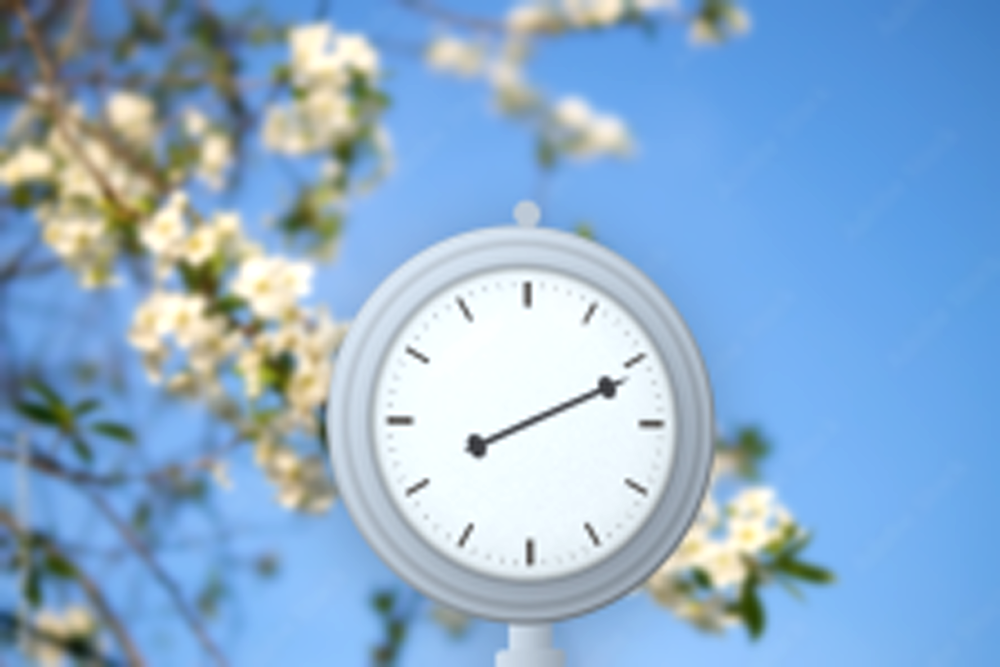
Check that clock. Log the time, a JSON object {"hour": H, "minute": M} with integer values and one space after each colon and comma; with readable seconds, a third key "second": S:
{"hour": 8, "minute": 11}
